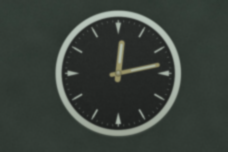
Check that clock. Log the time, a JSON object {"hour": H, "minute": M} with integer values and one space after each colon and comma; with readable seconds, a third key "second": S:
{"hour": 12, "minute": 13}
